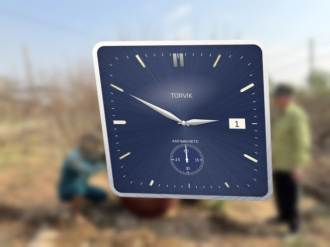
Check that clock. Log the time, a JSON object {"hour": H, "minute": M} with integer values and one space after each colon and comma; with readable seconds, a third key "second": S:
{"hour": 2, "minute": 50}
